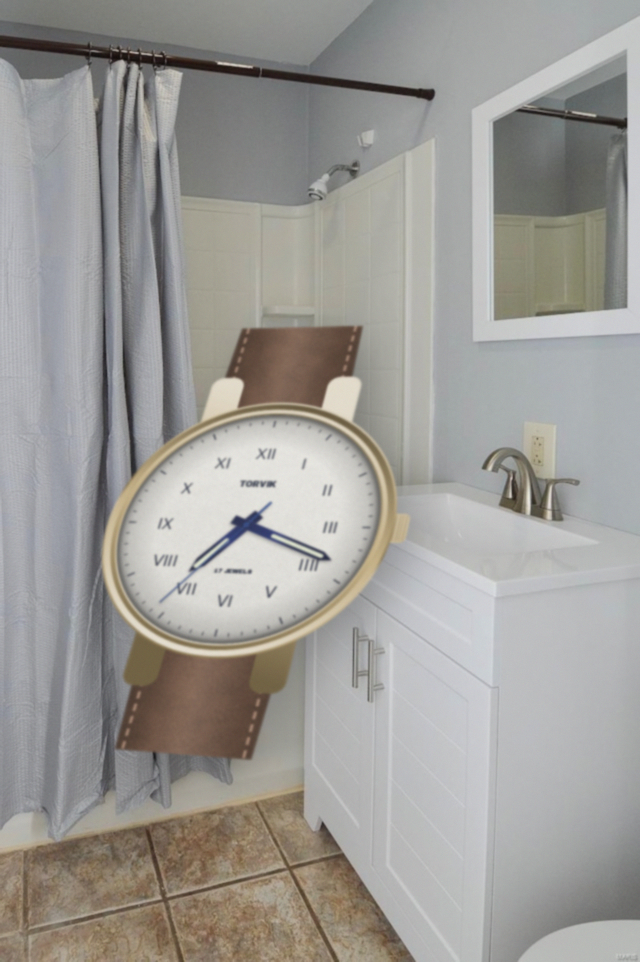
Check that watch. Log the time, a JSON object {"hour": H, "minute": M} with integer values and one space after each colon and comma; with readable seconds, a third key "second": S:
{"hour": 7, "minute": 18, "second": 36}
